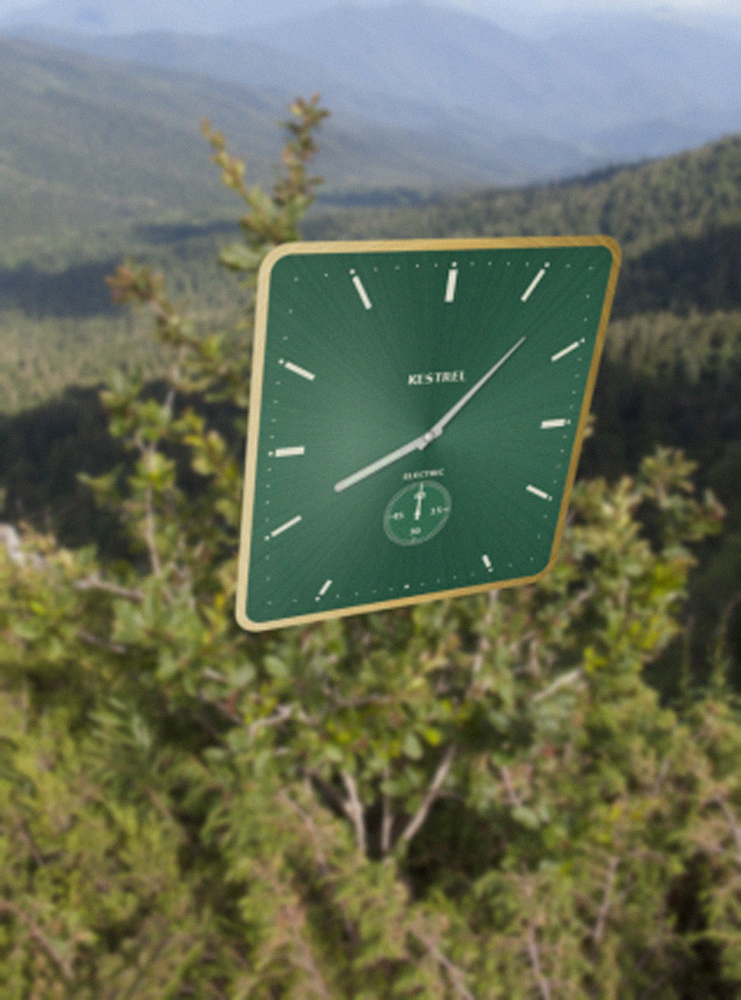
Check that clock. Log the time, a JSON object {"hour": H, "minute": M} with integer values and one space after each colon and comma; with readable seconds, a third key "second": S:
{"hour": 8, "minute": 7}
